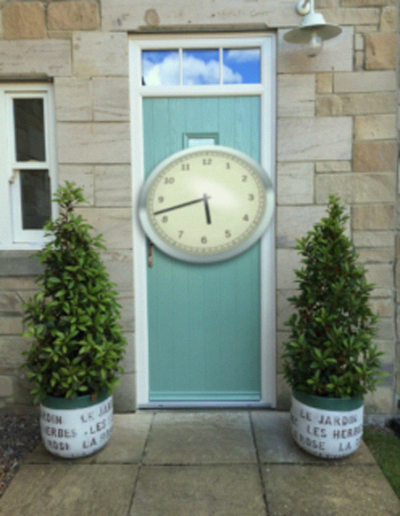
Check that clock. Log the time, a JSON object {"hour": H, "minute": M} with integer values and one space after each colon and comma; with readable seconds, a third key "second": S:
{"hour": 5, "minute": 42}
